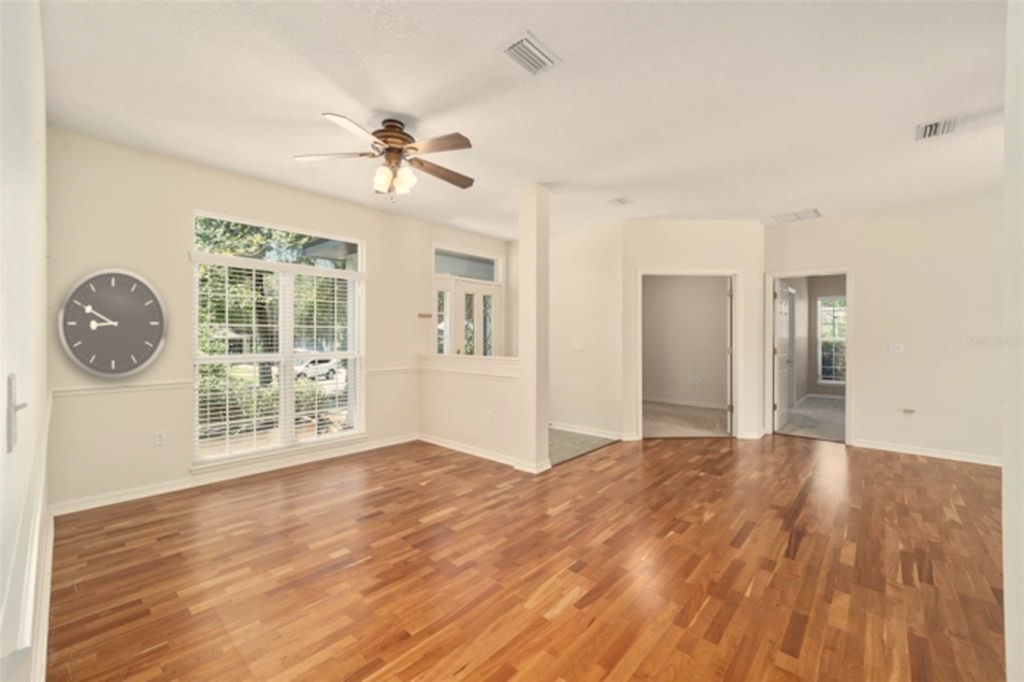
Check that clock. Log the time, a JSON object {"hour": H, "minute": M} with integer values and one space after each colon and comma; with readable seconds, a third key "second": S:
{"hour": 8, "minute": 50}
